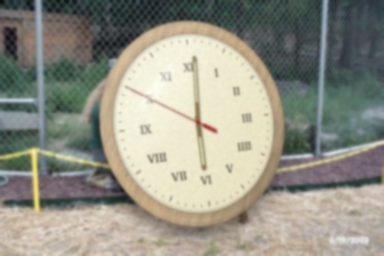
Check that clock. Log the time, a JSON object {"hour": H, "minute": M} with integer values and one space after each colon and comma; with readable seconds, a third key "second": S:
{"hour": 6, "minute": 0, "second": 50}
